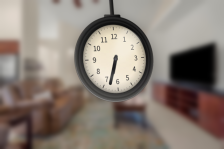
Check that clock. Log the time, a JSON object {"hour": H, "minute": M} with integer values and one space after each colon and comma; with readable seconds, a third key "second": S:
{"hour": 6, "minute": 33}
